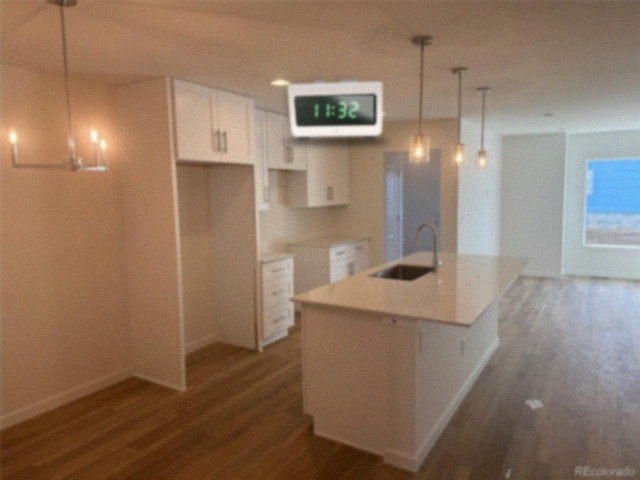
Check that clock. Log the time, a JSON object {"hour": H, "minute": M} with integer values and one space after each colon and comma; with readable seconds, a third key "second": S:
{"hour": 11, "minute": 32}
